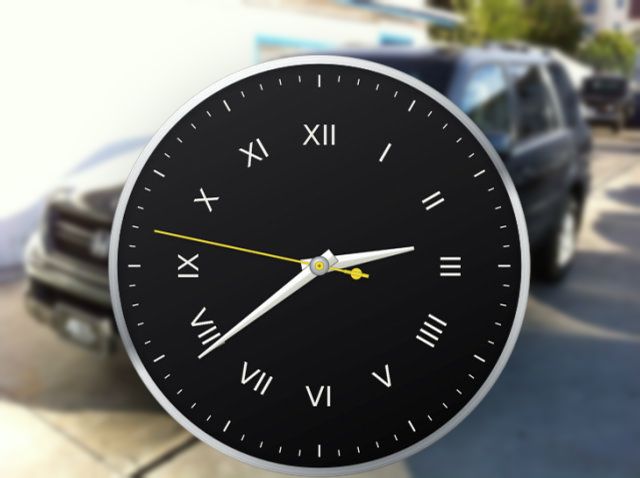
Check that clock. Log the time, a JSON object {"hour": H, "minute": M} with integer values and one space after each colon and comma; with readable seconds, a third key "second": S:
{"hour": 2, "minute": 38, "second": 47}
